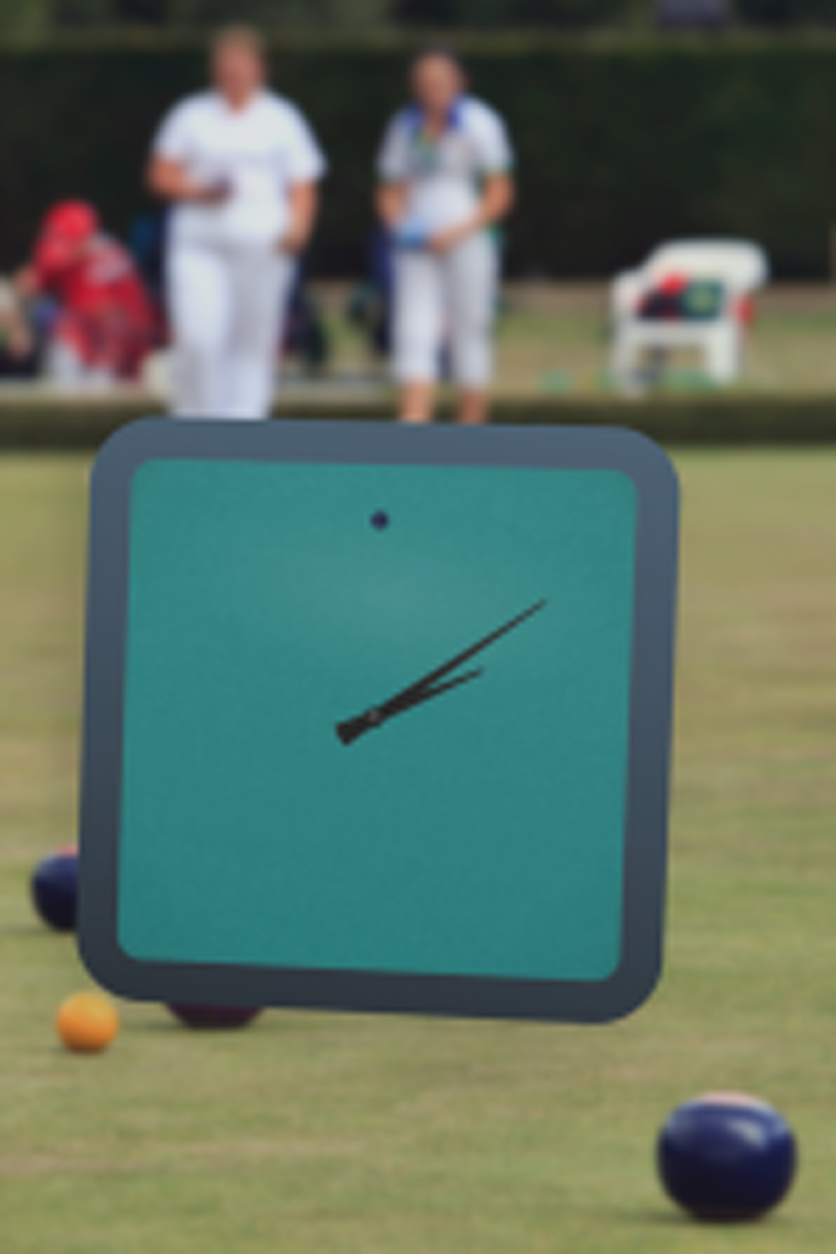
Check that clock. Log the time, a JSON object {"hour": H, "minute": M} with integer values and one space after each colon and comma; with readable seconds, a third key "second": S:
{"hour": 2, "minute": 9}
